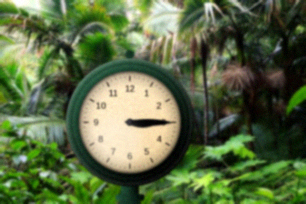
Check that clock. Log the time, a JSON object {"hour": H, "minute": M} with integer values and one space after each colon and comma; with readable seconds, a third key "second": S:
{"hour": 3, "minute": 15}
